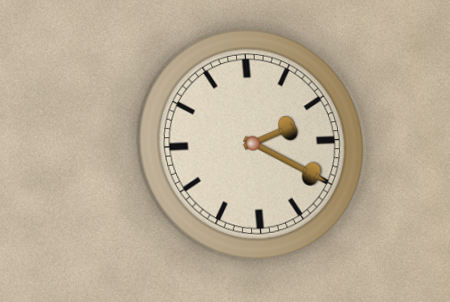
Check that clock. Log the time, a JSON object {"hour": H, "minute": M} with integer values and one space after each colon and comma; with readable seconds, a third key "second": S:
{"hour": 2, "minute": 20}
